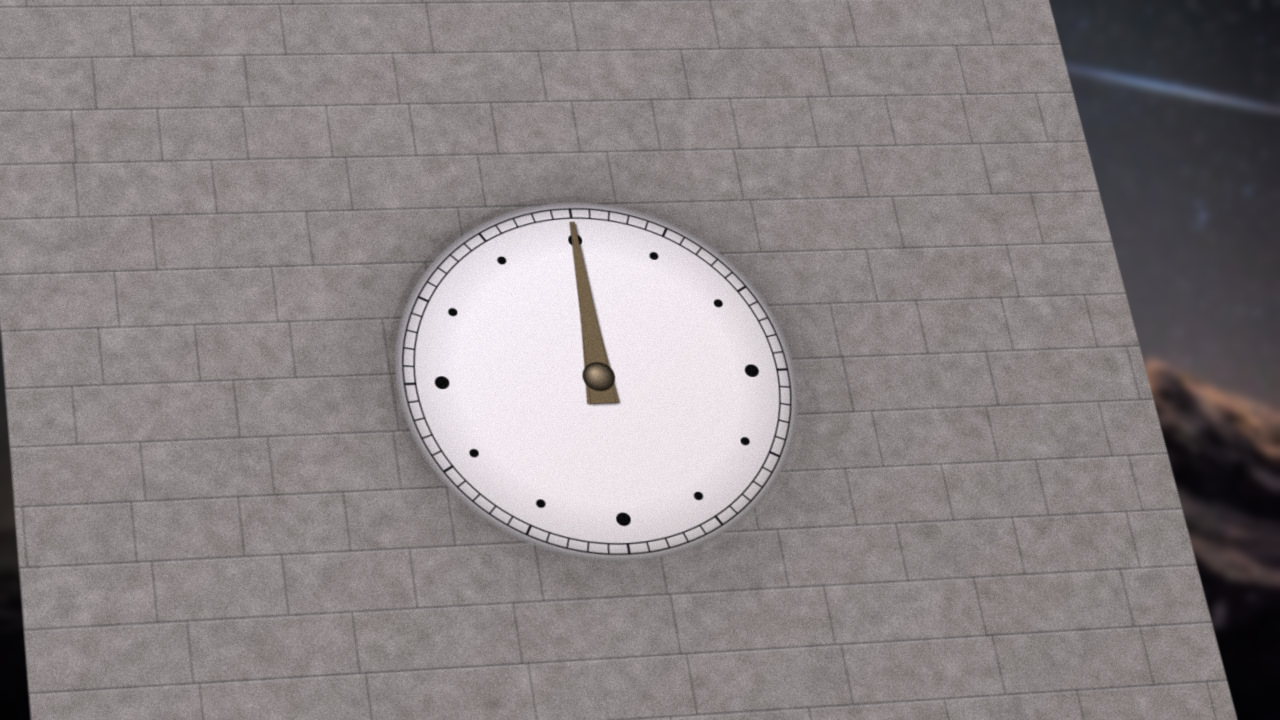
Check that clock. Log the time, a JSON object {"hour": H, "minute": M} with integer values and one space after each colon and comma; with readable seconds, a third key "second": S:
{"hour": 12, "minute": 0}
